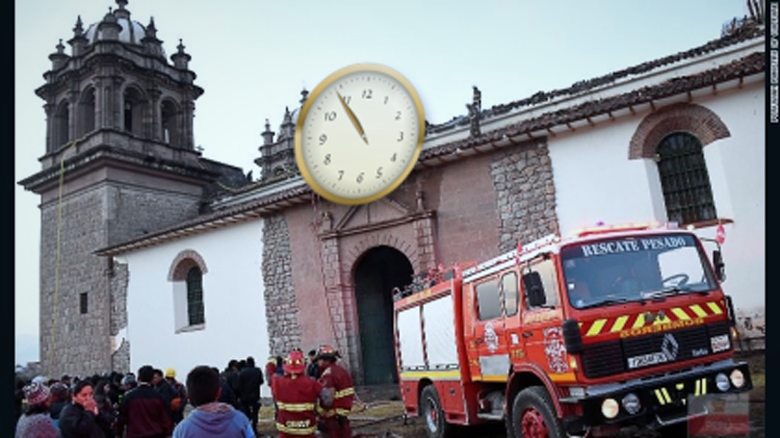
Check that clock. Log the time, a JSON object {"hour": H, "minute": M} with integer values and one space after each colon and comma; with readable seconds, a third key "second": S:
{"hour": 10, "minute": 54}
